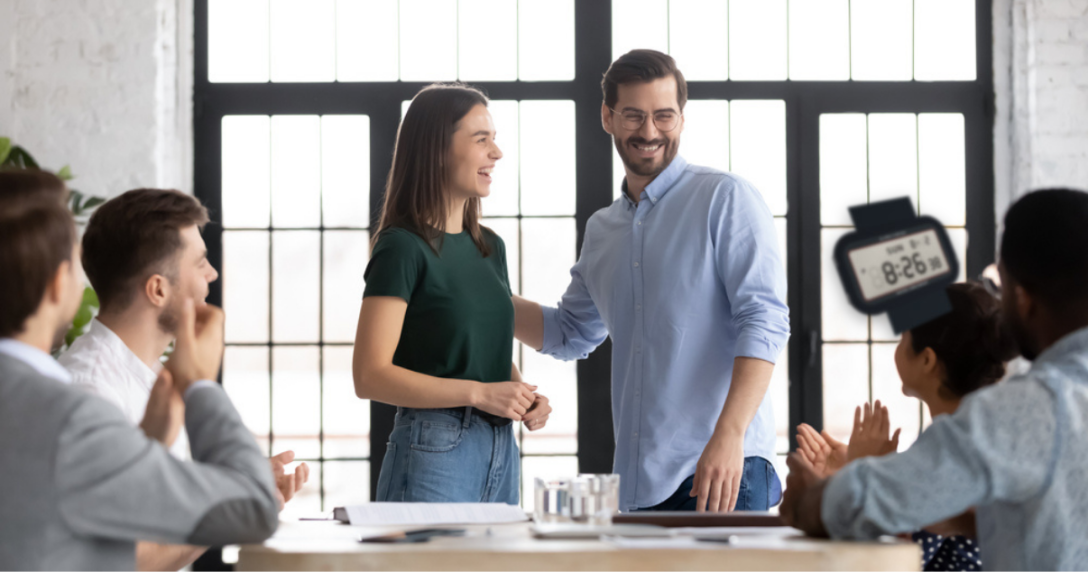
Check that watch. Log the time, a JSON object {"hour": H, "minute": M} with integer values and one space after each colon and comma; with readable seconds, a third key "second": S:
{"hour": 8, "minute": 26}
